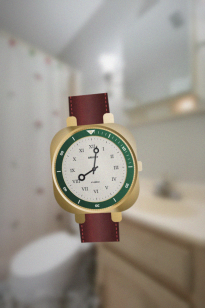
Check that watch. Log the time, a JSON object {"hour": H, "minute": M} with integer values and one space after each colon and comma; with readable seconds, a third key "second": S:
{"hour": 8, "minute": 2}
